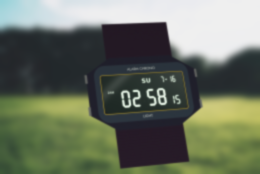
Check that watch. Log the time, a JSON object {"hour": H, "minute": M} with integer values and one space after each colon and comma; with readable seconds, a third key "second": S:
{"hour": 2, "minute": 58}
